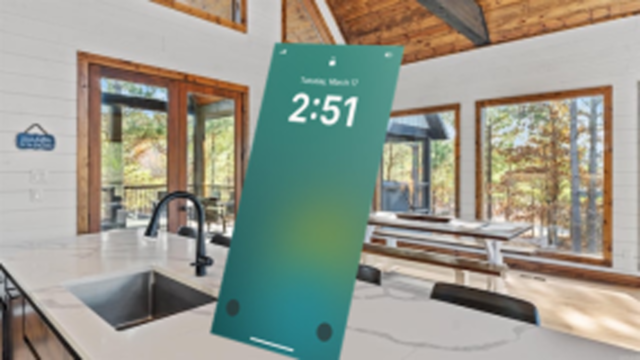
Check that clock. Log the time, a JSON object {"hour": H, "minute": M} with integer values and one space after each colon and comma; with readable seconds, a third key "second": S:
{"hour": 2, "minute": 51}
